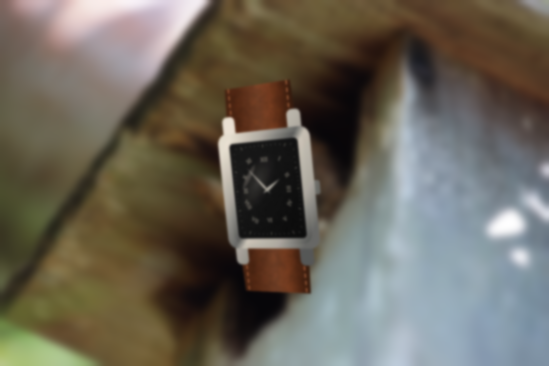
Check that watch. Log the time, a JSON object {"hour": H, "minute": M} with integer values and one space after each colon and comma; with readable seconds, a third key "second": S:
{"hour": 1, "minute": 53}
